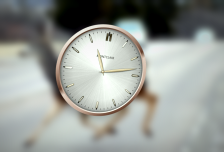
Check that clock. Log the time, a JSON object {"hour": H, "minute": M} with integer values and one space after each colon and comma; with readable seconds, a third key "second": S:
{"hour": 11, "minute": 13}
